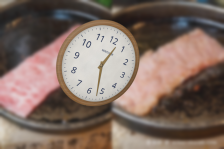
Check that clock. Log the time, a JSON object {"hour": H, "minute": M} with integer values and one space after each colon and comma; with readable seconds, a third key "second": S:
{"hour": 12, "minute": 27}
